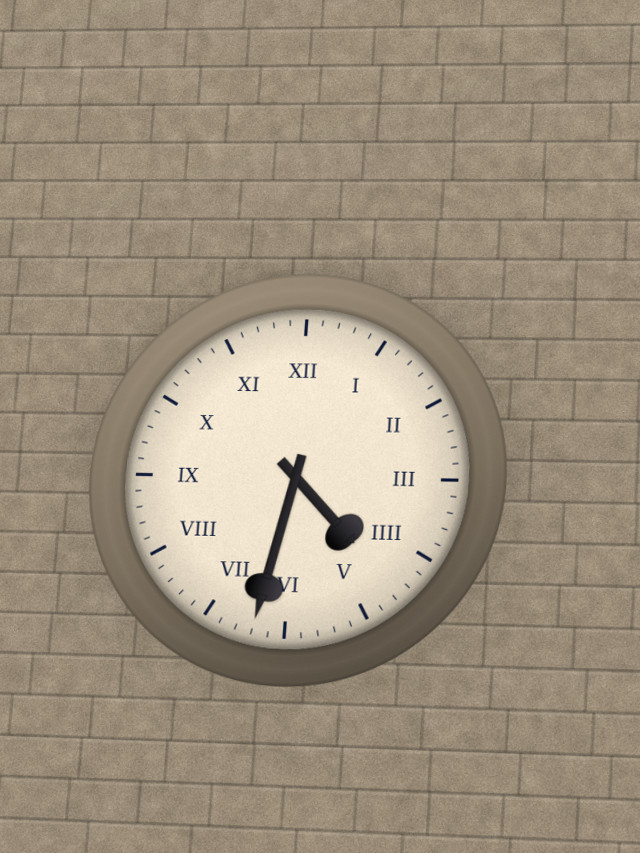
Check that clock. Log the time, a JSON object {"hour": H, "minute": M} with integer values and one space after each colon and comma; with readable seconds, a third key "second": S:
{"hour": 4, "minute": 32}
